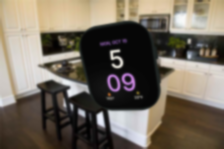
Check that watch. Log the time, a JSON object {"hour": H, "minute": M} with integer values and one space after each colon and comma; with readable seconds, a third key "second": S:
{"hour": 5, "minute": 9}
